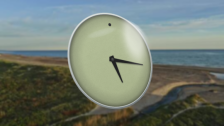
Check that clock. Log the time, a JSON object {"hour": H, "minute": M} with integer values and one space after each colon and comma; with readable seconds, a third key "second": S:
{"hour": 5, "minute": 16}
